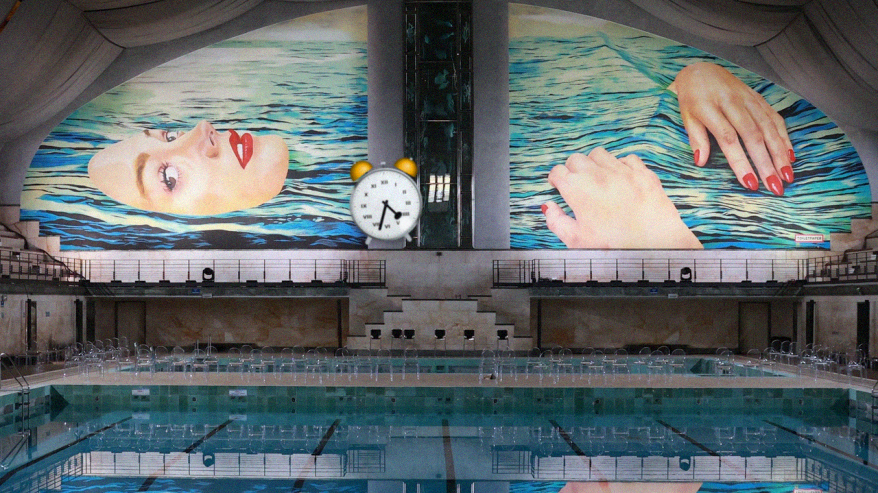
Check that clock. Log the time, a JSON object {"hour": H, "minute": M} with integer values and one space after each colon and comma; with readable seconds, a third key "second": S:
{"hour": 4, "minute": 33}
